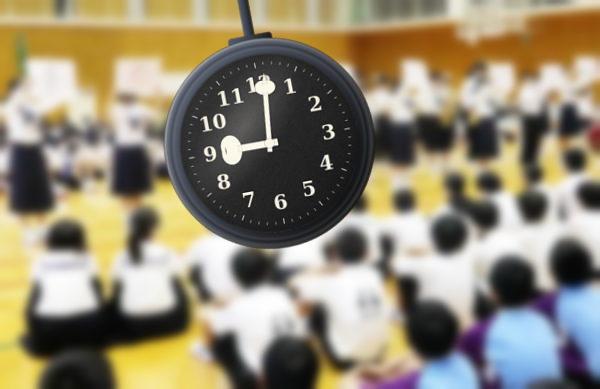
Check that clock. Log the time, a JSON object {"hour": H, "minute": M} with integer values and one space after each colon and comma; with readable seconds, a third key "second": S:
{"hour": 9, "minute": 1}
